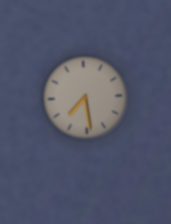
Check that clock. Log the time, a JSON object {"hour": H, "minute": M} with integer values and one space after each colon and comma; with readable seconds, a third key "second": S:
{"hour": 7, "minute": 29}
